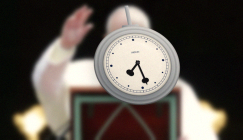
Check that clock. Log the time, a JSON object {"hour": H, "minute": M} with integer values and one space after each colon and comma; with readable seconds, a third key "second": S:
{"hour": 7, "minute": 28}
